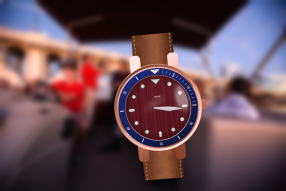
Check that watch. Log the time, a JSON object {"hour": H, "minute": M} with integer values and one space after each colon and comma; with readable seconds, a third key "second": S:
{"hour": 3, "minute": 16}
